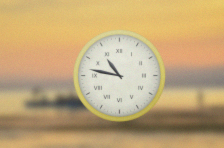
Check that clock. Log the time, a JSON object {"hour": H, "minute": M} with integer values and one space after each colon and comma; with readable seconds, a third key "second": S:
{"hour": 10, "minute": 47}
